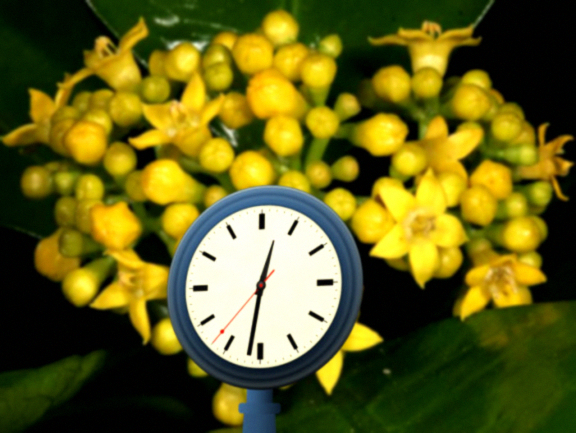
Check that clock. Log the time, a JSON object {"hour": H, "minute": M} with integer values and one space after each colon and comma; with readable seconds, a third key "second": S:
{"hour": 12, "minute": 31, "second": 37}
